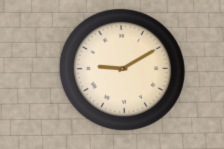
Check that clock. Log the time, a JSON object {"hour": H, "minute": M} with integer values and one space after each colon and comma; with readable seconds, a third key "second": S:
{"hour": 9, "minute": 10}
